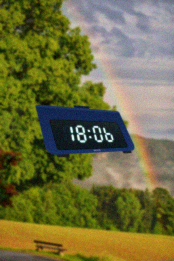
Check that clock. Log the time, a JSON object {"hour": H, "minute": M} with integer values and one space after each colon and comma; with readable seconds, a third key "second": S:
{"hour": 18, "minute": 6}
